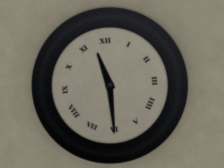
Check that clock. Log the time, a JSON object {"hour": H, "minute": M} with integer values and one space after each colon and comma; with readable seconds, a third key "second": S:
{"hour": 11, "minute": 30}
